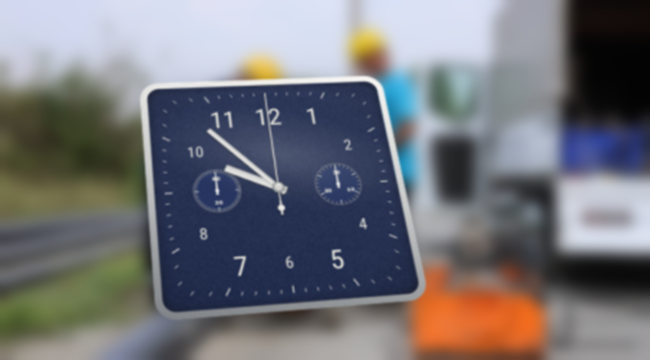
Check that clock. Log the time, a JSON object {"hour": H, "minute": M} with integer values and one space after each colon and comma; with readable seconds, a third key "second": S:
{"hour": 9, "minute": 53}
